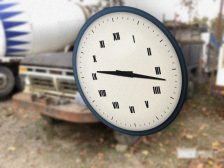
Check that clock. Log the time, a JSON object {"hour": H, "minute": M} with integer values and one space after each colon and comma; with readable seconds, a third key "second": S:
{"hour": 9, "minute": 17}
